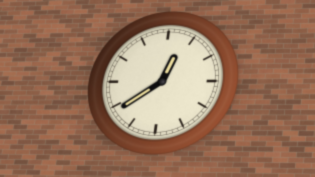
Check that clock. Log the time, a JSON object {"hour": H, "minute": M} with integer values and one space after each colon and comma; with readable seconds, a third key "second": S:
{"hour": 12, "minute": 39}
